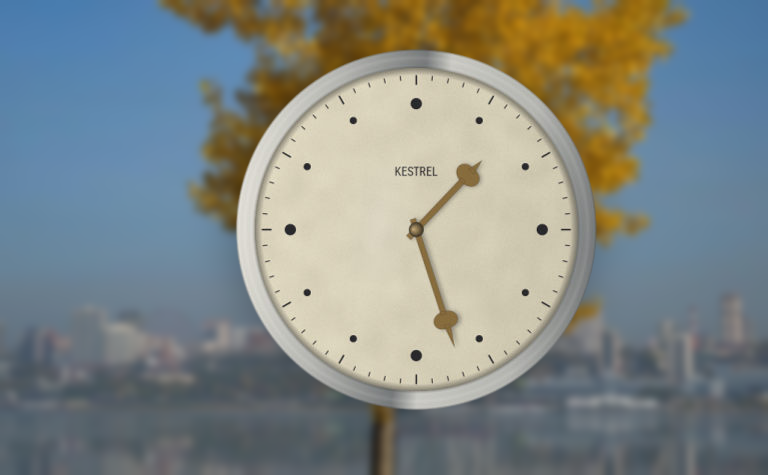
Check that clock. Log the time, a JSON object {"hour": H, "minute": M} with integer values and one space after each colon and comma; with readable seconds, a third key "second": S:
{"hour": 1, "minute": 27}
